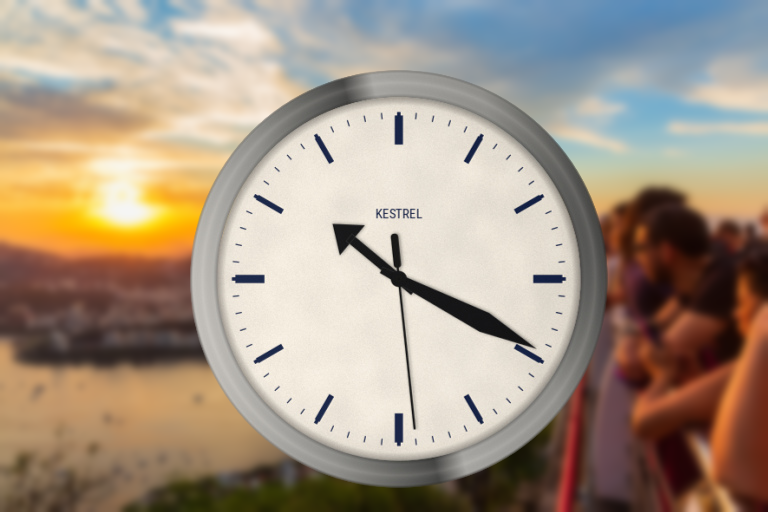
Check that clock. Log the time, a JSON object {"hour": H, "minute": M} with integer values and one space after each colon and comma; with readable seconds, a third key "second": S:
{"hour": 10, "minute": 19, "second": 29}
